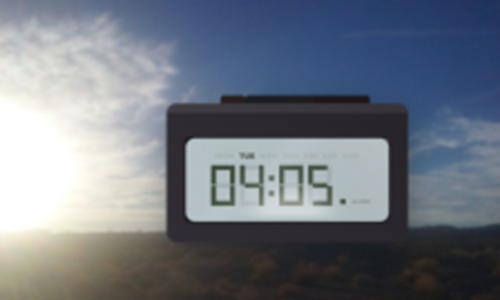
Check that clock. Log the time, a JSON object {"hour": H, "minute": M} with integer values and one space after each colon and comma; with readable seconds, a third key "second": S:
{"hour": 4, "minute": 5}
